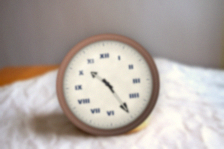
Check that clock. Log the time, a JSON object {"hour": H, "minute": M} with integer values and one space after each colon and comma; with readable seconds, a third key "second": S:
{"hour": 10, "minute": 25}
